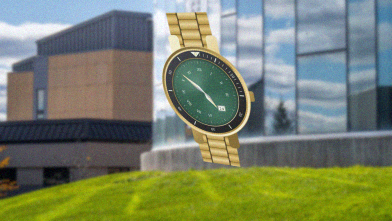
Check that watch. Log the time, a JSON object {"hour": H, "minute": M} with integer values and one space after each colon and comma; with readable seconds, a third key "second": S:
{"hour": 4, "minute": 52}
